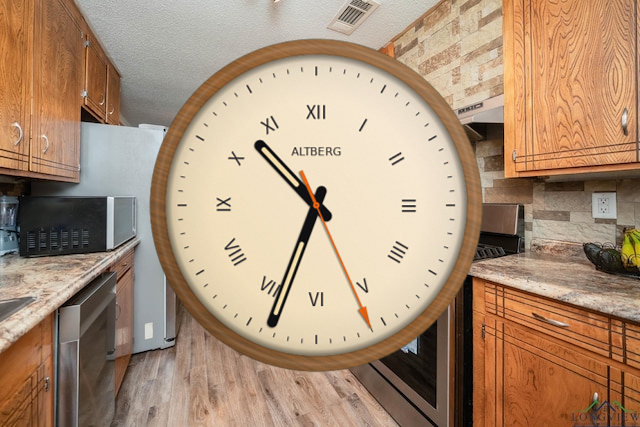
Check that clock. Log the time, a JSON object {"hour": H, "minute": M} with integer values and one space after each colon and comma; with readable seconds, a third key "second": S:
{"hour": 10, "minute": 33, "second": 26}
